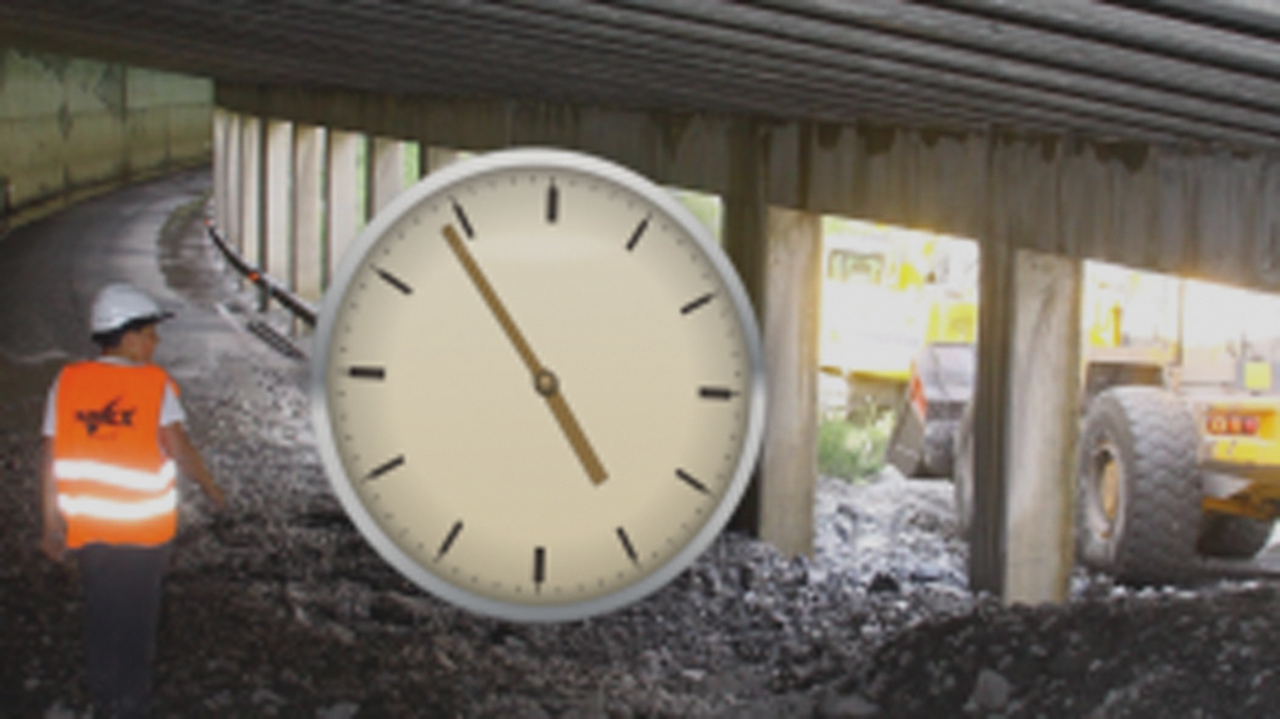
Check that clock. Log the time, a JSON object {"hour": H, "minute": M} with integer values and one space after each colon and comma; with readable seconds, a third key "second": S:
{"hour": 4, "minute": 54}
